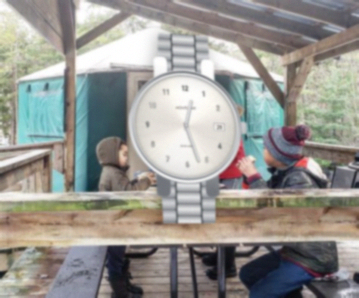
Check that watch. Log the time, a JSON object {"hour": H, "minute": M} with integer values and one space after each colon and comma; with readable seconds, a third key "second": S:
{"hour": 12, "minute": 27}
